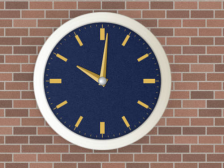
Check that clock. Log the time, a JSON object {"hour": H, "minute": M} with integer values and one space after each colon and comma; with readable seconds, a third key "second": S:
{"hour": 10, "minute": 1}
